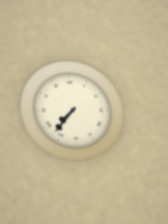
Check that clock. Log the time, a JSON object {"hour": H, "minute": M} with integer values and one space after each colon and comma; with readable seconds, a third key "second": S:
{"hour": 7, "minute": 37}
